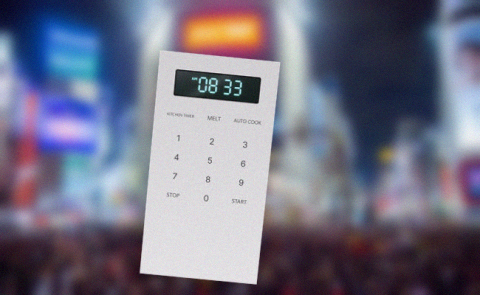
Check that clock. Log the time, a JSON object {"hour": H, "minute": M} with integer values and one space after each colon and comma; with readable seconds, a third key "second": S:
{"hour": 8, "minute": 33}
